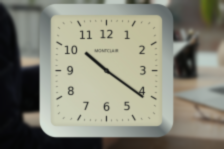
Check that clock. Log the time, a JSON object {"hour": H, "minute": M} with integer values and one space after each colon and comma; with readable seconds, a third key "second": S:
{"hour": 10, "minute": 21}
